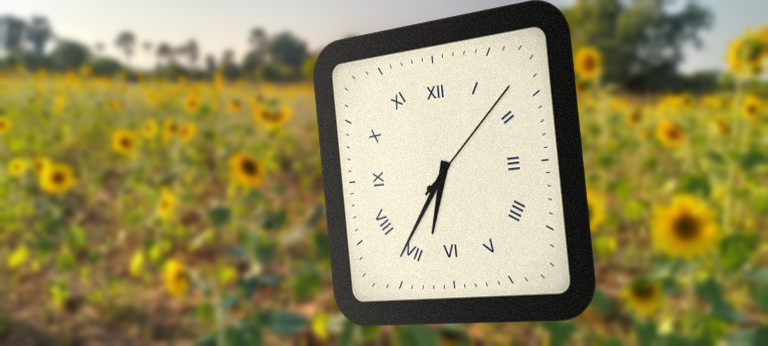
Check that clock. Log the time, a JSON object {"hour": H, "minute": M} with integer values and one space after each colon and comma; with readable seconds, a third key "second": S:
{"hour": 6, "minute": 36, "second": 8}
